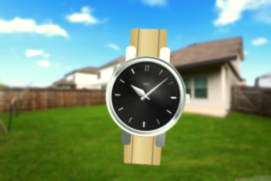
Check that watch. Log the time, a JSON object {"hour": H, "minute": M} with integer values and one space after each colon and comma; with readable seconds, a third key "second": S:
{"hour": 10, "minute": 8}
